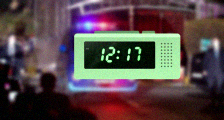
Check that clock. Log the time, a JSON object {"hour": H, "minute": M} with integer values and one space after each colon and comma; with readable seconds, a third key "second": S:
{"hour": 12, "minute": 17}
